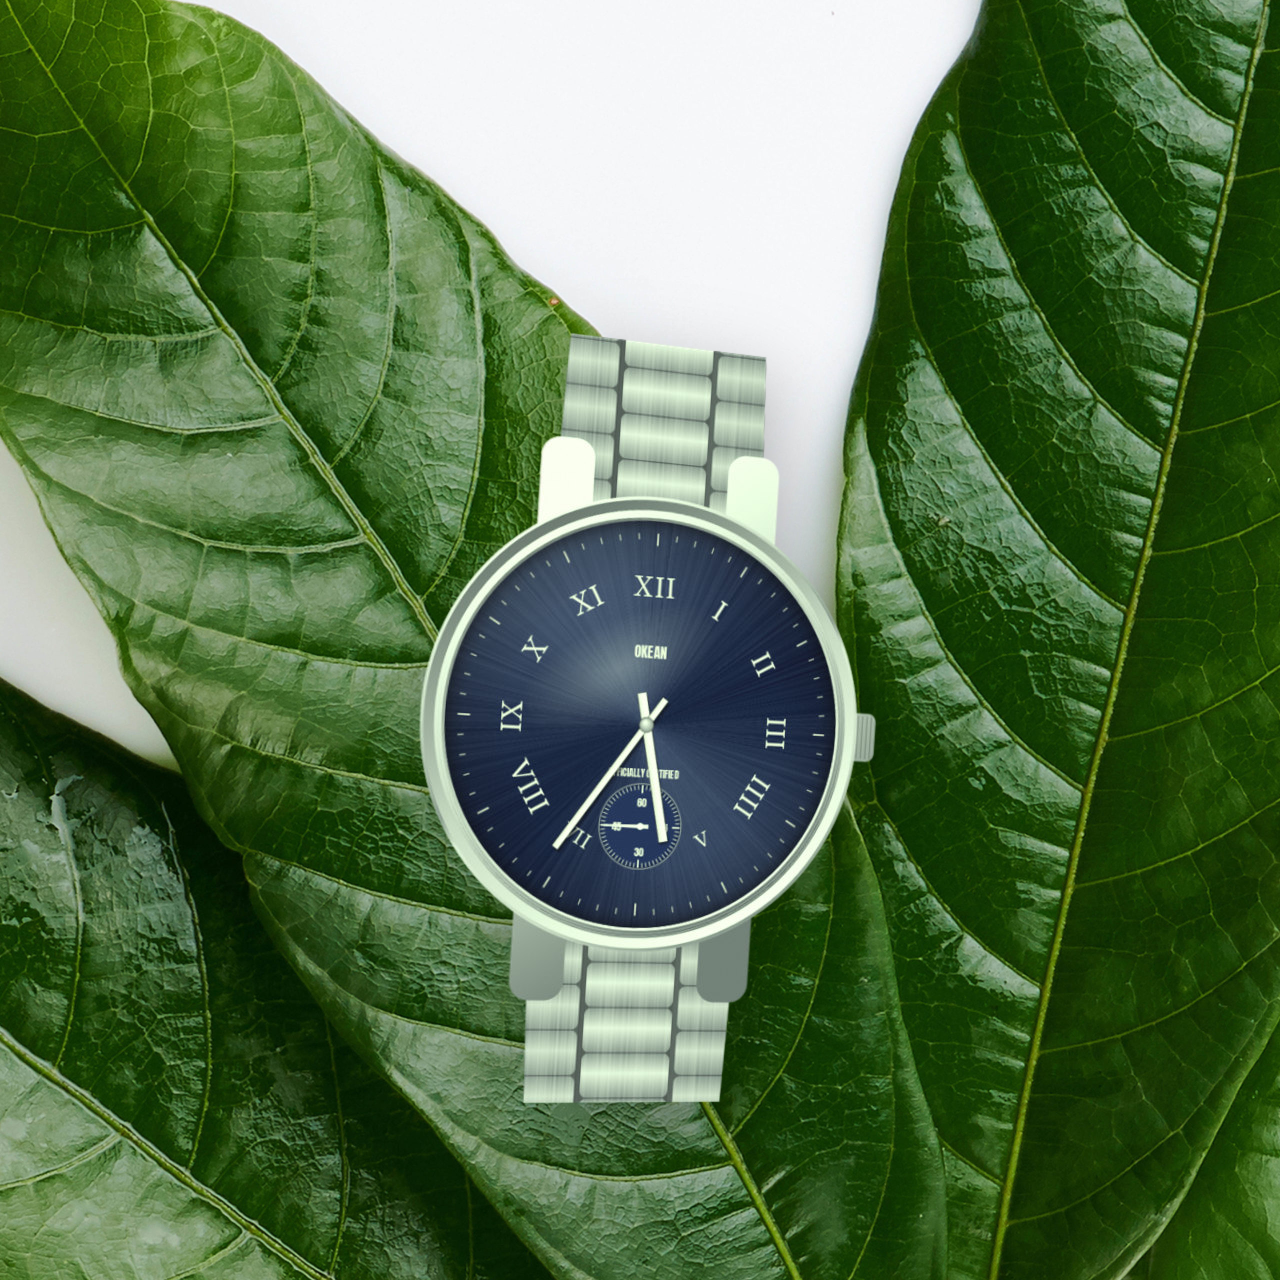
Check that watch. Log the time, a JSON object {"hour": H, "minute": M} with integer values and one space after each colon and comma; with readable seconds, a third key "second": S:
{"hour": 5, "minute": 35, "second": 45}
